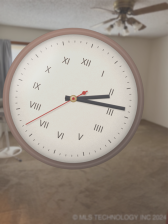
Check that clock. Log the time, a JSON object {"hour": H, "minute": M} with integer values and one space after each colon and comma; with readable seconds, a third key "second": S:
{"hour": 2, "minute": 13, "second": 37}
